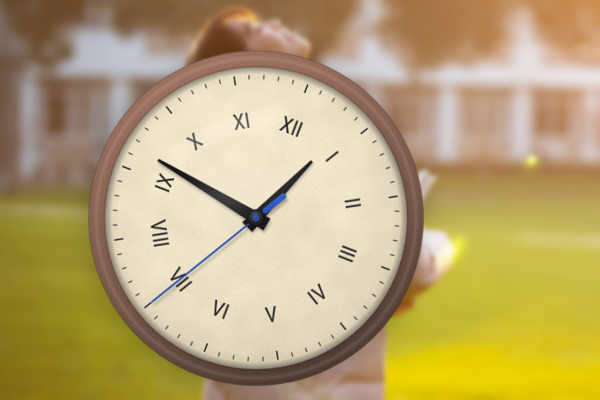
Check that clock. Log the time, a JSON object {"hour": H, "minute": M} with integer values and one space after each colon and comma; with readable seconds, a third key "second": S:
{"hour": 12, "minute": 46, "second": 35}
